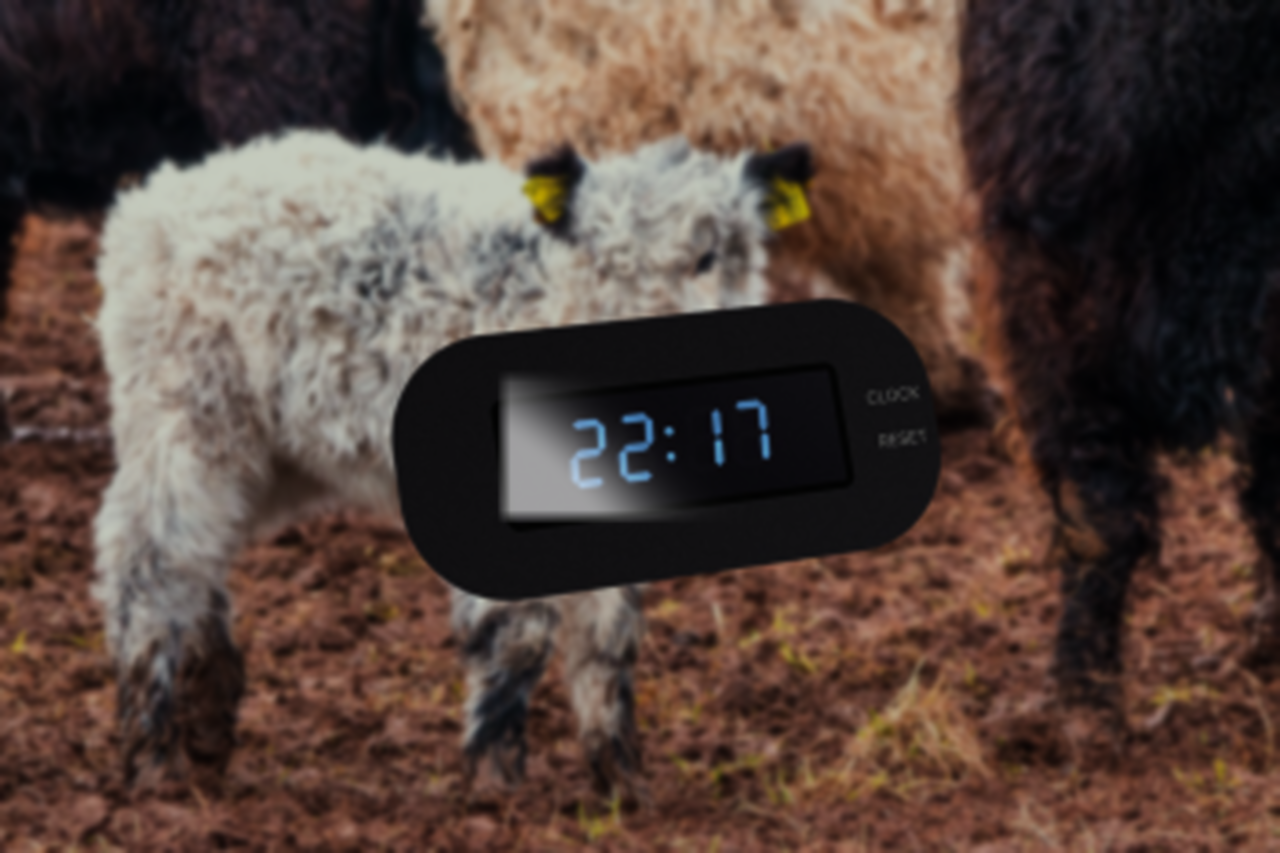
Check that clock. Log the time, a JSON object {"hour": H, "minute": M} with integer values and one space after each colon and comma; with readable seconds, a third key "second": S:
{"hour": 22, "minute": 17}
